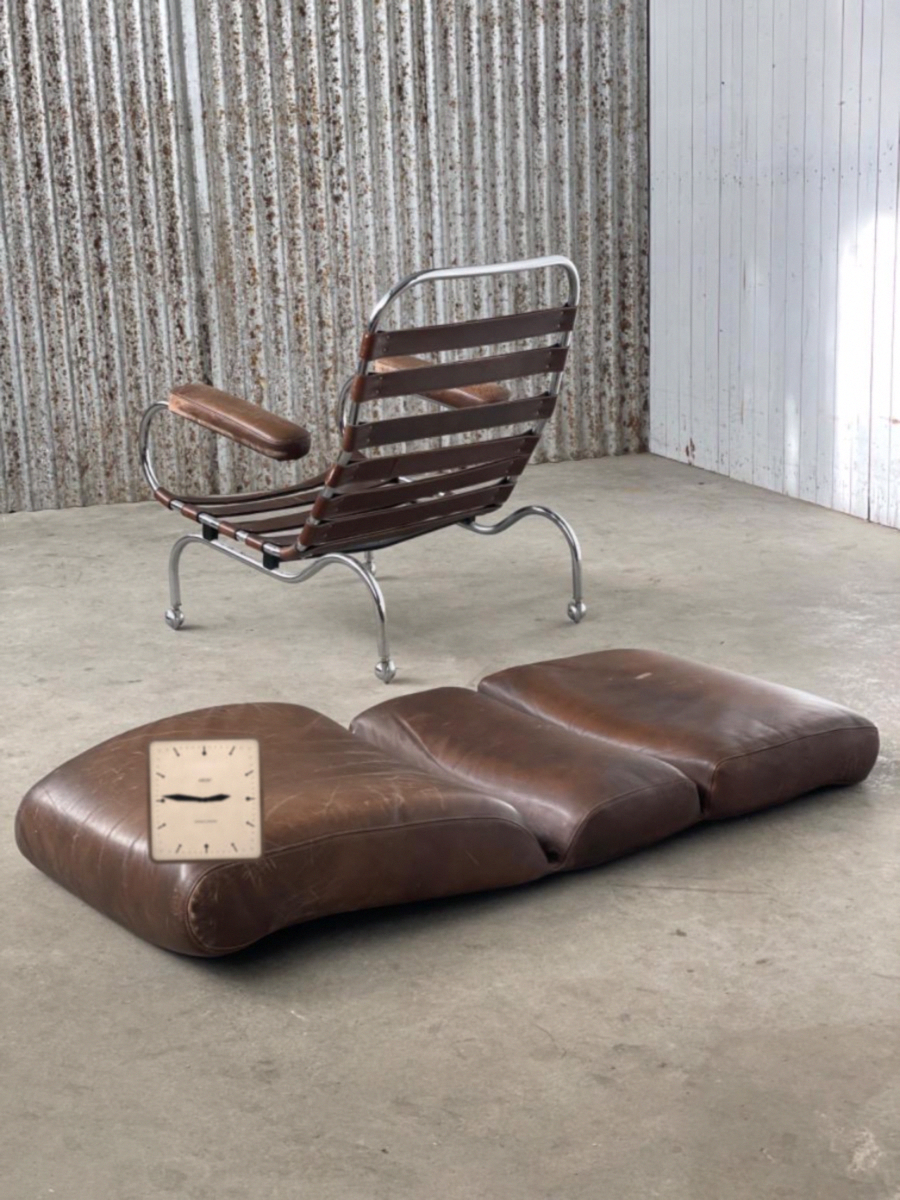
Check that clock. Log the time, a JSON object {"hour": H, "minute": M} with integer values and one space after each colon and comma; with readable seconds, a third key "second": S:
{"hour": 2, "minute": 46}
